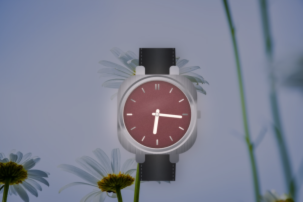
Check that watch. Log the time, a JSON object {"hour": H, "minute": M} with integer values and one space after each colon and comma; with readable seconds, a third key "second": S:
{"hour": 6, "minute": 16}
